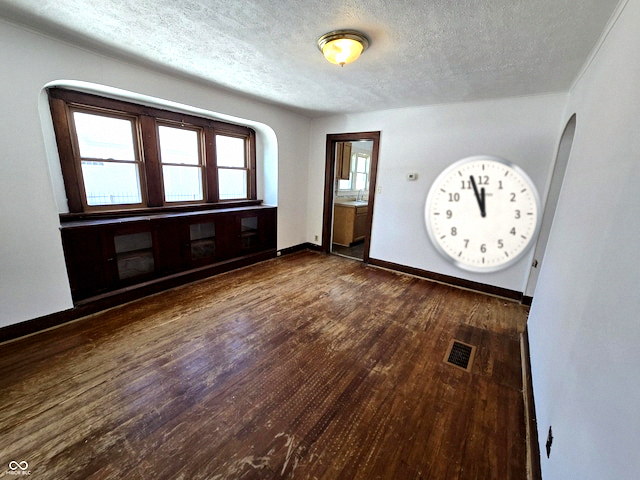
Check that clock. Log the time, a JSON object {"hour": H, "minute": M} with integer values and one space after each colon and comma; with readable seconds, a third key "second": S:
{"hour": 11, "minute": 57}
